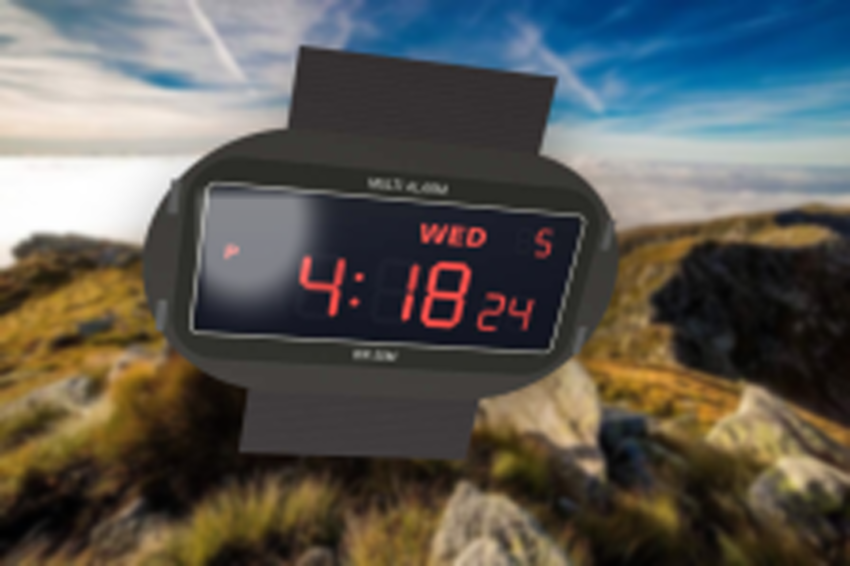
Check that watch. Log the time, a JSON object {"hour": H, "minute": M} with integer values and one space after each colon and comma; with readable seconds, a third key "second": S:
{"hour": 4, "minute": 18, "second": 24}
